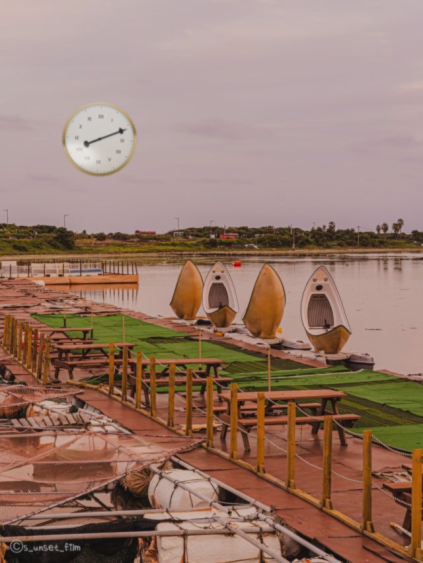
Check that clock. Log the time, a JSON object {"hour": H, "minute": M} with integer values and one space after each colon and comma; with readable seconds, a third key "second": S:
{"hour": 8, "minute": 11}
